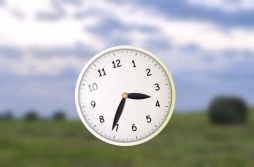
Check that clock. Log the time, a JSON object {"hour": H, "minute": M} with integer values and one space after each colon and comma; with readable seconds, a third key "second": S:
{"hour": 3, "minute": 36}
